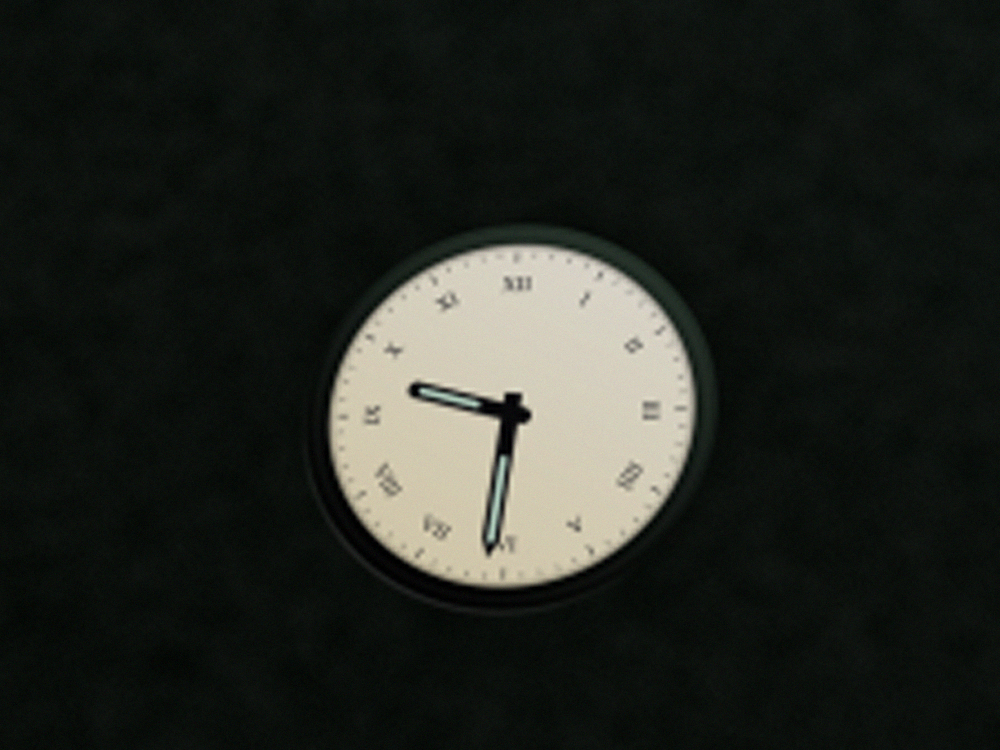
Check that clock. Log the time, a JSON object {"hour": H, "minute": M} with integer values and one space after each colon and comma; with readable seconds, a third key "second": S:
{"hour": 9, "minute": 31}
